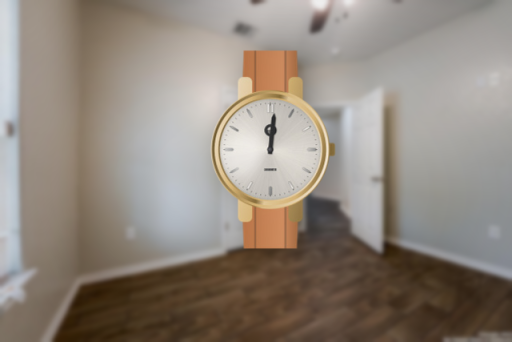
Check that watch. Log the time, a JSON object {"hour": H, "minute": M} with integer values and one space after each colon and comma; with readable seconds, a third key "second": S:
{"hour": 12, "minute": 1}
